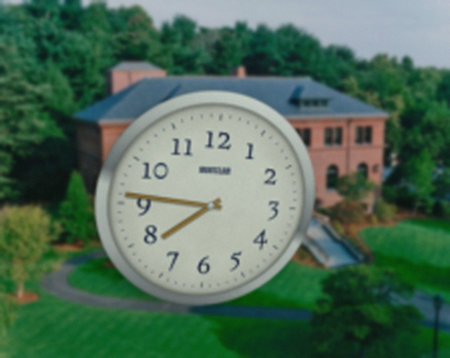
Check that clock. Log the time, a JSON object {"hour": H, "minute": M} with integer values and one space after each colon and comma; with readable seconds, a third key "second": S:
{"hour": 7, "minute": 46}
